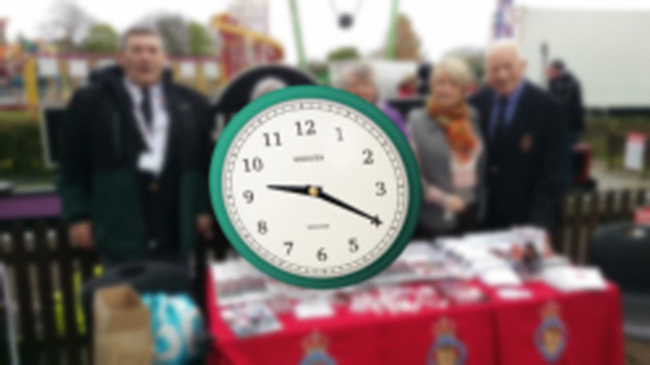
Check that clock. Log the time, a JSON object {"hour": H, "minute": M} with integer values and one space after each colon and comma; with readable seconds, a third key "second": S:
{"hour": 9, "minute": 20}
